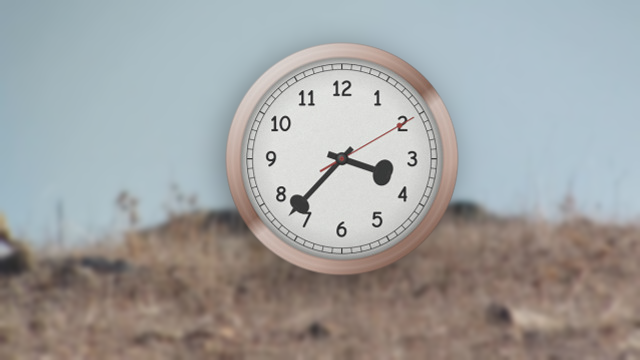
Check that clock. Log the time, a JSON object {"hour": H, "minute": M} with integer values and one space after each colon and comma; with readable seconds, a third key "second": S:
{"hour": 3, "minute": 37, "second": 10}
